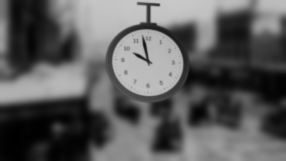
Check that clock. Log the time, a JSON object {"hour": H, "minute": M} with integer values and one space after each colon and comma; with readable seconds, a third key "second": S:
{"hour": 9, "minute": 58}
